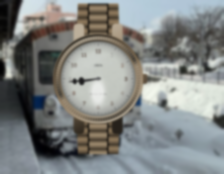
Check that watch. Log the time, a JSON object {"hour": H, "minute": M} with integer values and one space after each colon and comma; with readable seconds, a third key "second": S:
{"hour": 8, "minute": 44}
